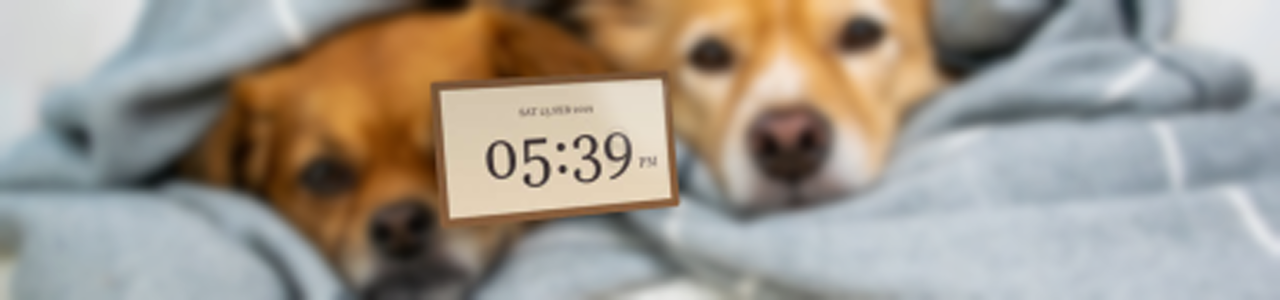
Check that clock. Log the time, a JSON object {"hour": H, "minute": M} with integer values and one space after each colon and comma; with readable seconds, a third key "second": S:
{"hour": 5, "minute": 39}
